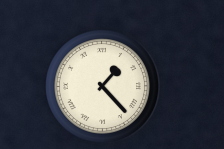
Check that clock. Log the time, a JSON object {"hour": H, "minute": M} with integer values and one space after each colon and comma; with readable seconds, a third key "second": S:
{"hour": 1, "minute": 23}
